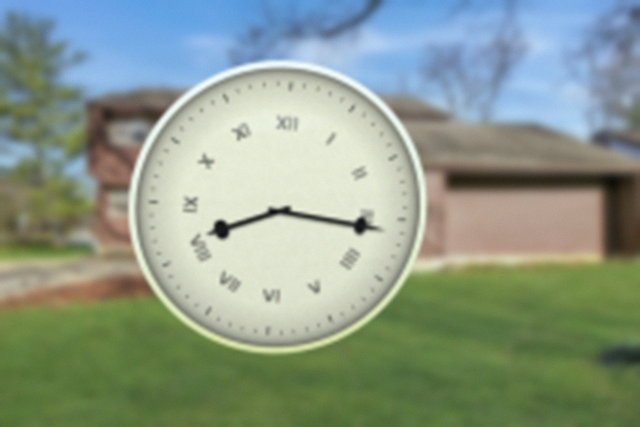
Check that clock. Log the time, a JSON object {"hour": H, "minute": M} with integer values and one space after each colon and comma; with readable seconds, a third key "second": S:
{"hour": 8, "minute": 16}
